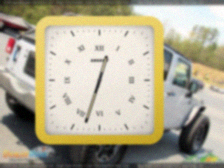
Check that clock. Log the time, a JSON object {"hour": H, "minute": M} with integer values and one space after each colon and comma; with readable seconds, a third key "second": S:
{"hour": 12, "minute": 33}
